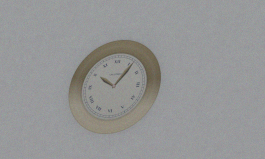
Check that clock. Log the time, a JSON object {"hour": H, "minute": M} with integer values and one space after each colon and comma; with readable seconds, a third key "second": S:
{"hour": 10, "minute": 6}
